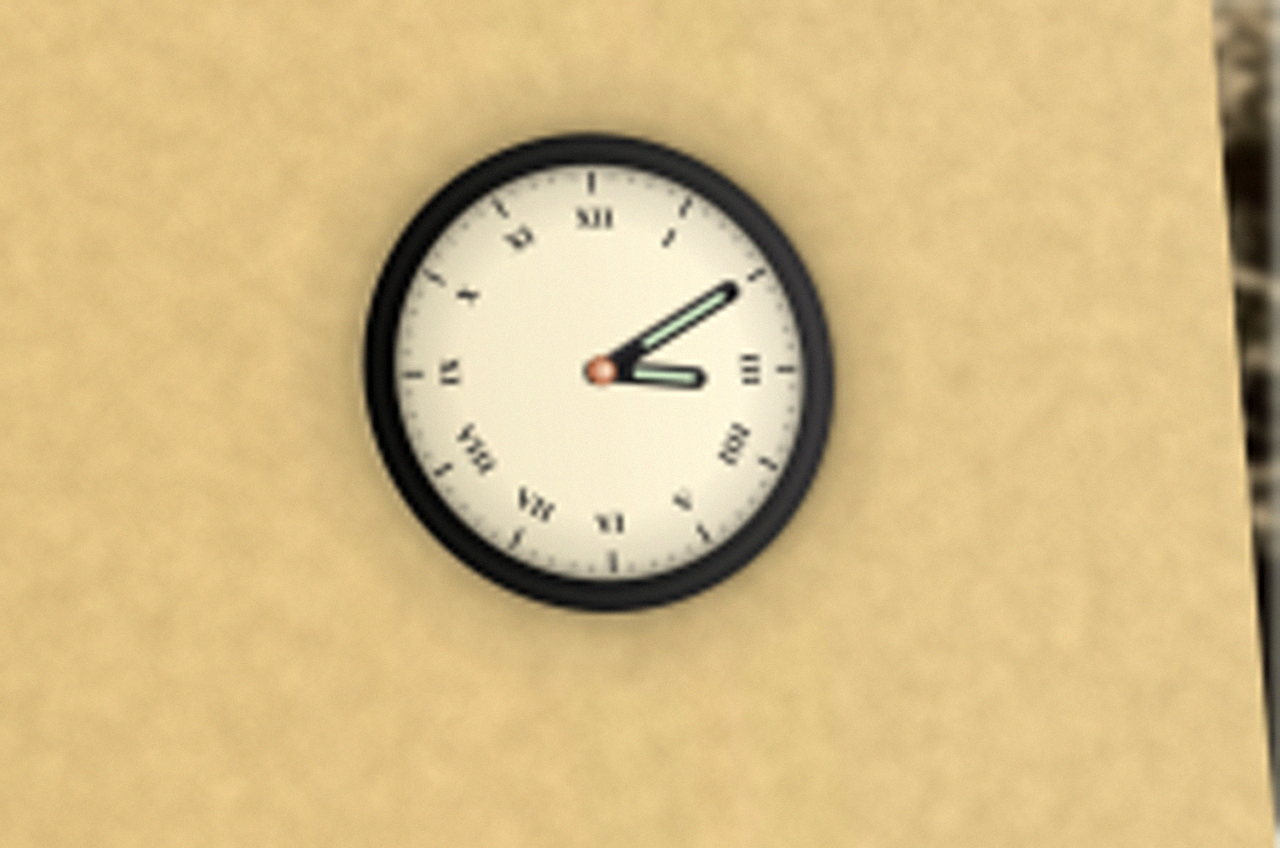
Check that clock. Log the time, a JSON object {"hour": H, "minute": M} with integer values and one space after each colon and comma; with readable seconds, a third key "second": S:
{"hour": 3, "minute": 10}
